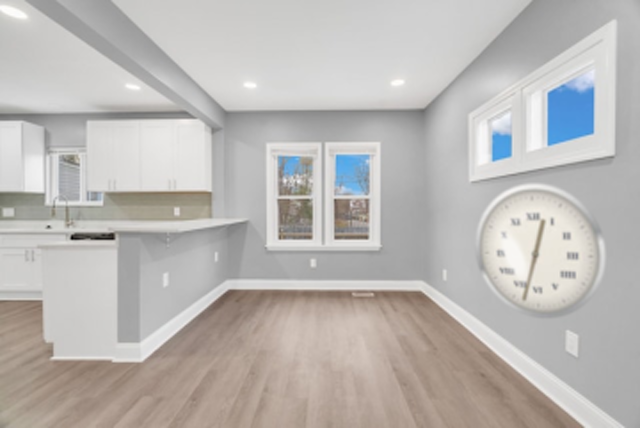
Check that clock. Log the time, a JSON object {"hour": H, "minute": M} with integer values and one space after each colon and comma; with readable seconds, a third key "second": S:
{"hour": 12, "minute": 33}
